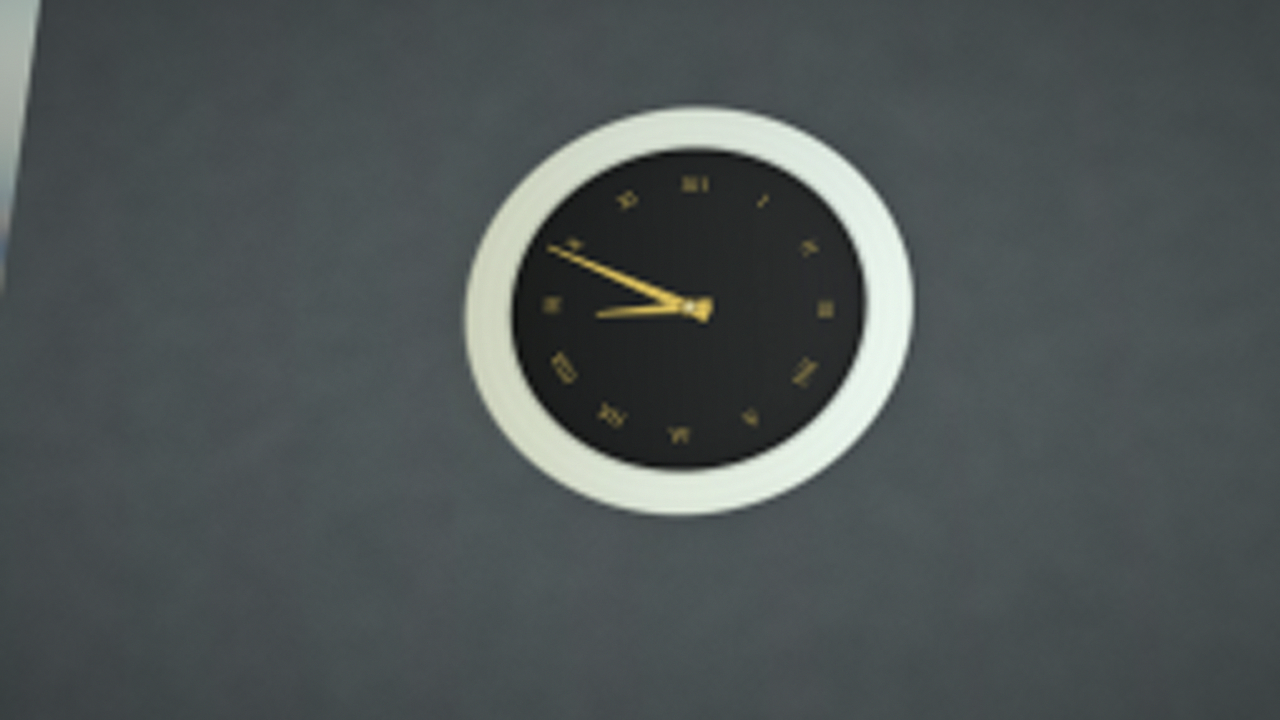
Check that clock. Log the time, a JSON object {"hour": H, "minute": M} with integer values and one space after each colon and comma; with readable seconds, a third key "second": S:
{"hour": 8, "minute": 49}
